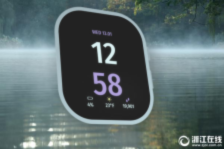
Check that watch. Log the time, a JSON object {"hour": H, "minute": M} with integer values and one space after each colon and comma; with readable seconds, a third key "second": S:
{"hour": 12, "minute": 58}
